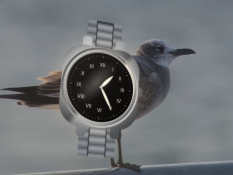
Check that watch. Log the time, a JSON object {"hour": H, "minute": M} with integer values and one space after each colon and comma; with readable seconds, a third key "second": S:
{"hour": 1, "minute": 25}
